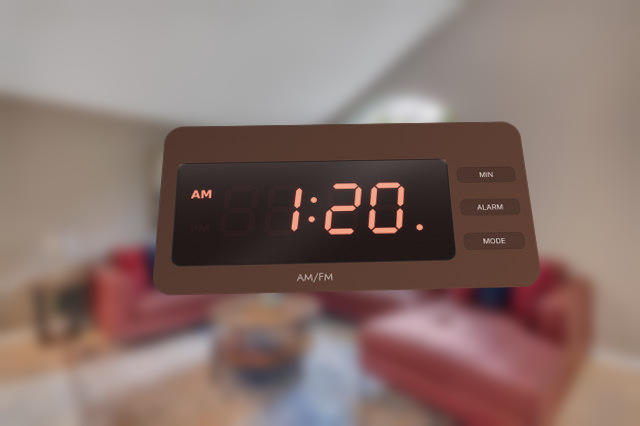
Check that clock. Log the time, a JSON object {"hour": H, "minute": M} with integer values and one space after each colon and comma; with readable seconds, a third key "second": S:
{"hour": 1, "minute": 20}
